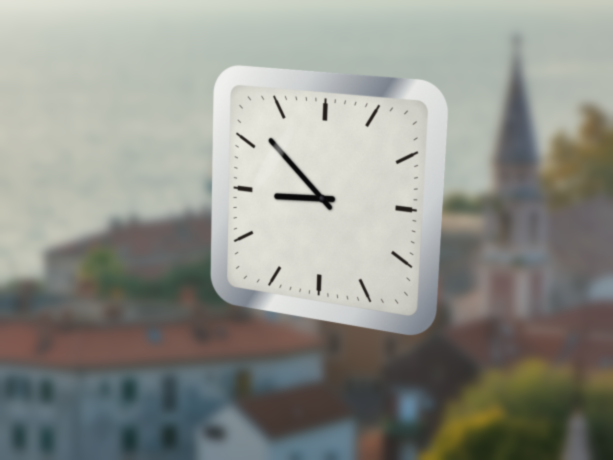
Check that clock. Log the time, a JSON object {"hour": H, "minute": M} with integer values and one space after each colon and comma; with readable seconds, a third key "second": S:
{"hour": 8, "minute": 52}
